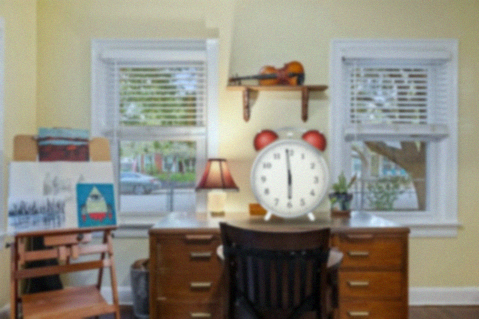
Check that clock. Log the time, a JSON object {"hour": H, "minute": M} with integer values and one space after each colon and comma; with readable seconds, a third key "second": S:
{"hour": 5, "minute": 59}
